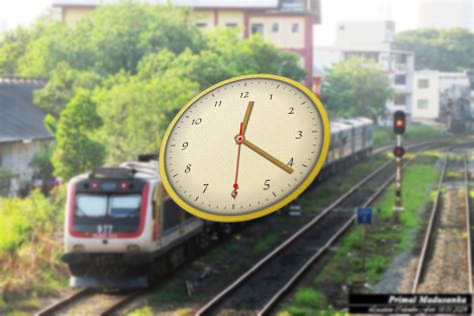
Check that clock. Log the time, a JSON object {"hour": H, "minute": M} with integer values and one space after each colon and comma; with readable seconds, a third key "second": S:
{"hour": 12, "minute": 21, "second": 30}
